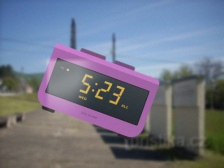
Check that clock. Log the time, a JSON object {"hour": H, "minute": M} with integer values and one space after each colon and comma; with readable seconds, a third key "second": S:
{"hour": 5, "minute": 23}
